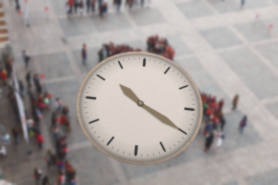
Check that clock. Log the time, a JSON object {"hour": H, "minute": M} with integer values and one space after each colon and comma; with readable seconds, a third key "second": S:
{"hour": 10, "minute": 20}
